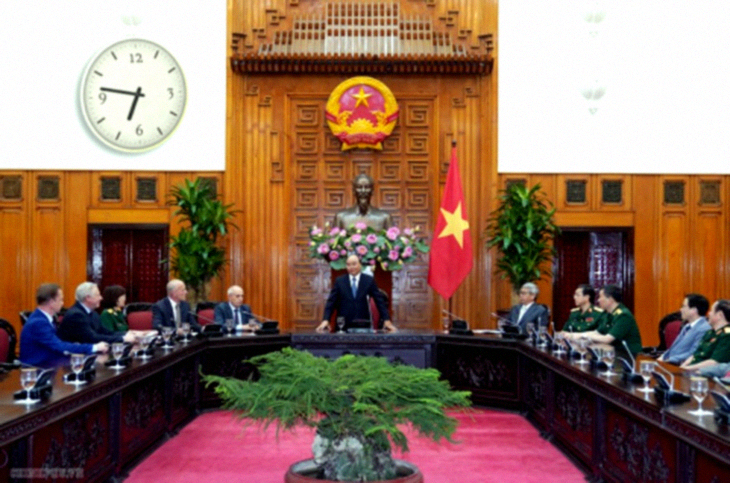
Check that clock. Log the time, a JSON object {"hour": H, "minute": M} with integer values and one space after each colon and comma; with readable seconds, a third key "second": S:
{"hour": 6, "minute": 47}
